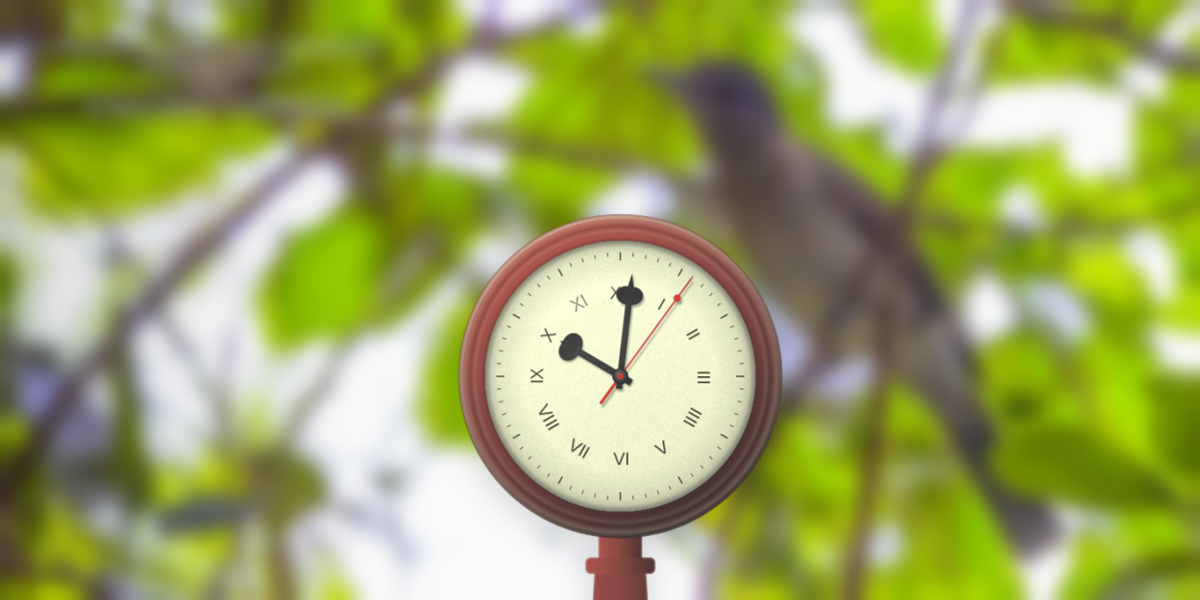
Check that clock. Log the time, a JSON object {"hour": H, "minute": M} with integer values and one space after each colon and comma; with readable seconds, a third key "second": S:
{"hour": 10, "minute": 1, "second": 6}
